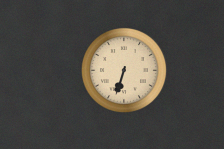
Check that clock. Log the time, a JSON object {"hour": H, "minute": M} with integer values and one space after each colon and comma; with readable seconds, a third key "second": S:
{"hour": 6, "minute": 33}
